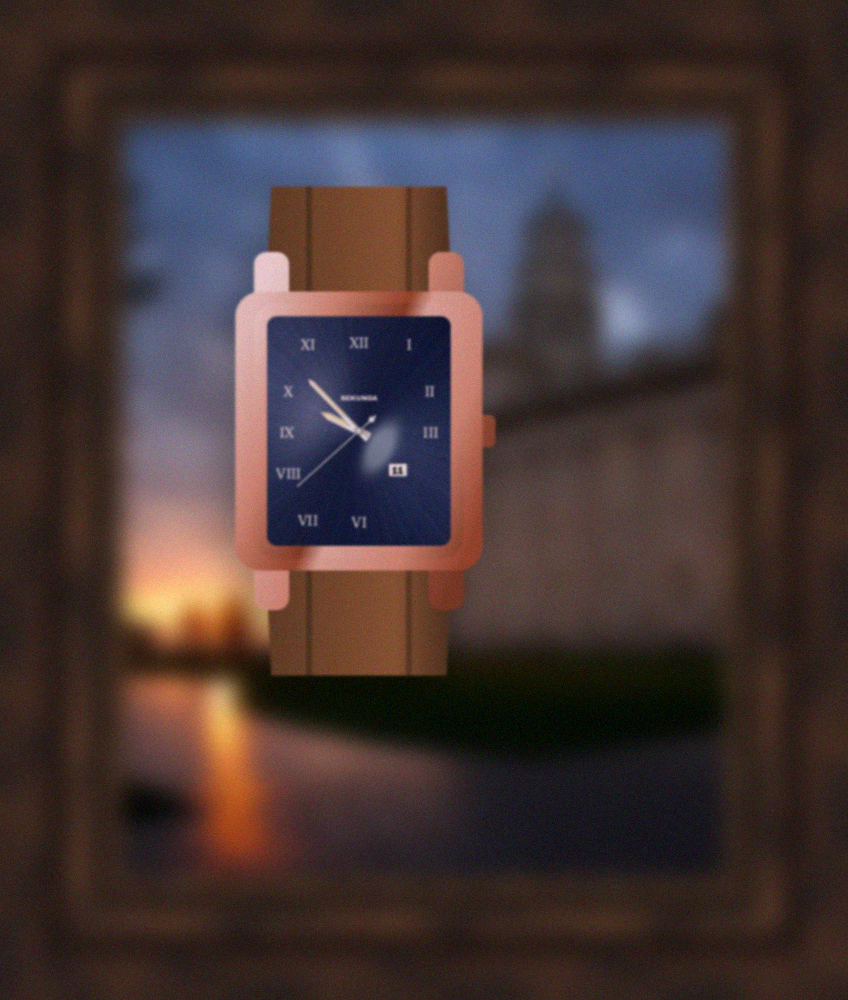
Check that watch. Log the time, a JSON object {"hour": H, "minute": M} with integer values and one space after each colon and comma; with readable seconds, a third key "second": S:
{"hour": 9, "minute": 52, "second": 38}
